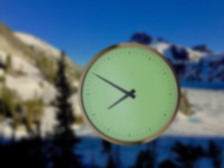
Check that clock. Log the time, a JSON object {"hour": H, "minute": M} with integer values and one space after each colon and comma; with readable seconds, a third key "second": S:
{"hour": 7, "minute": 50}
